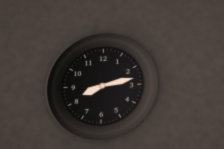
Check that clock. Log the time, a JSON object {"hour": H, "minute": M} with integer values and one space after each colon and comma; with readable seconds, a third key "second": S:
{"hour": 8, "minute": 13}
